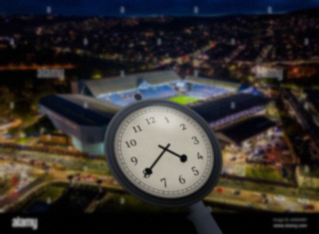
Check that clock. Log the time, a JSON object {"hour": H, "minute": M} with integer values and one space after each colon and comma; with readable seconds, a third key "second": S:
{"hour": 4, "minute": 40}
